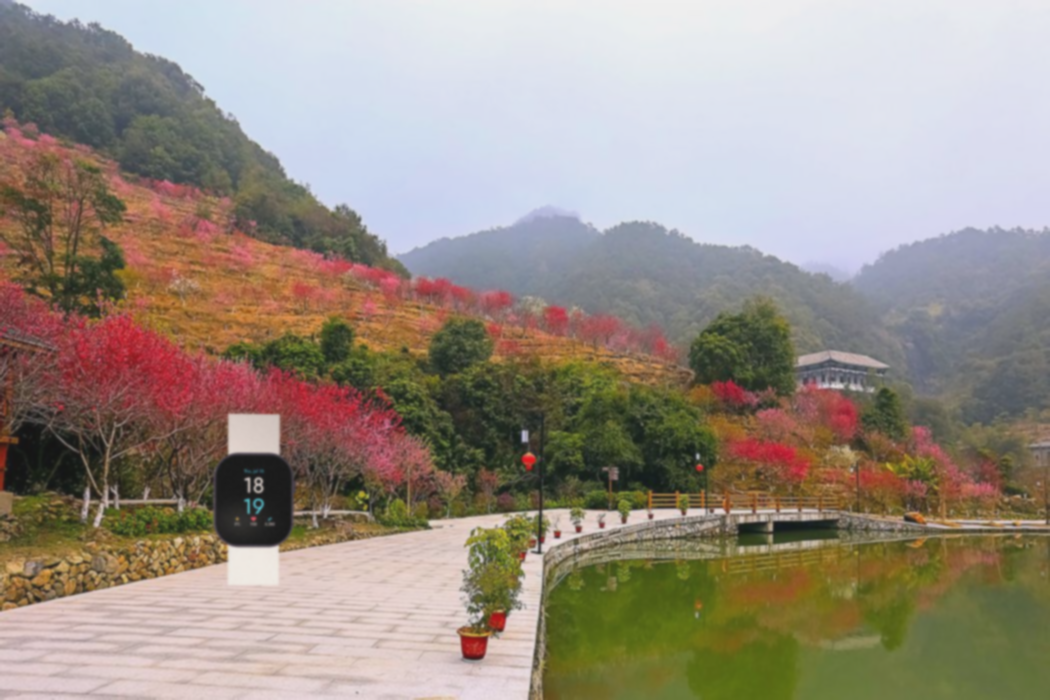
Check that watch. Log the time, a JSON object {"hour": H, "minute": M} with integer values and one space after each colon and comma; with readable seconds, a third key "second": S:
{"hour": 18, "minute": 19}
